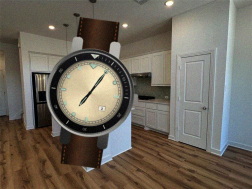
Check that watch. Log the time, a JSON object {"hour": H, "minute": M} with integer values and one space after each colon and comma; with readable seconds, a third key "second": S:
{"hour": 7, "minute": 5}
